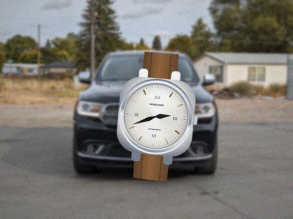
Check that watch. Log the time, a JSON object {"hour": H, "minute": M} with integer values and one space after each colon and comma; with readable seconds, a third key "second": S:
{"hour": 2, "minute": 41}
